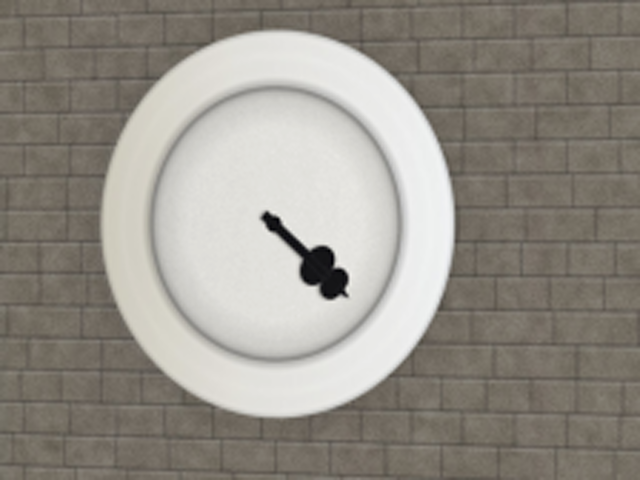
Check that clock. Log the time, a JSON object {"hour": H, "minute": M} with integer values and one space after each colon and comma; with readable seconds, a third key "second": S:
{"hour": 4, "minute": 22}
